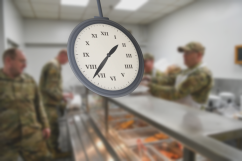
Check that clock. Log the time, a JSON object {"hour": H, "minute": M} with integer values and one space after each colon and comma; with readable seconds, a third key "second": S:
{"hour": 1, "minute": 37}
